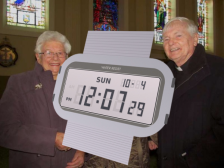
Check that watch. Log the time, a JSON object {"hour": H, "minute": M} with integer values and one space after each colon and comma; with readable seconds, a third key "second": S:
{"hour": 12, "minute": 7, "second": 29}
